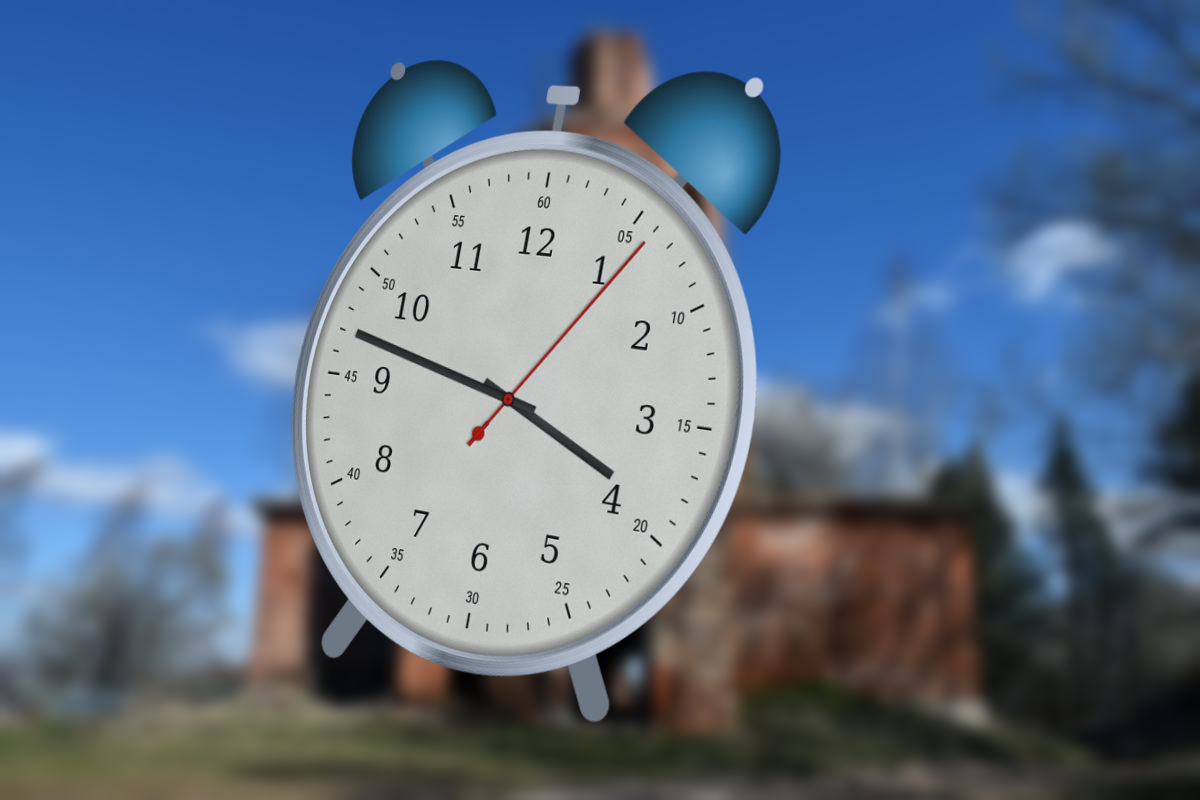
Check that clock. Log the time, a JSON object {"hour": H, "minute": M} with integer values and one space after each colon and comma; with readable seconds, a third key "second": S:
{"hour": 3, "minute": 47, "second": 6}
